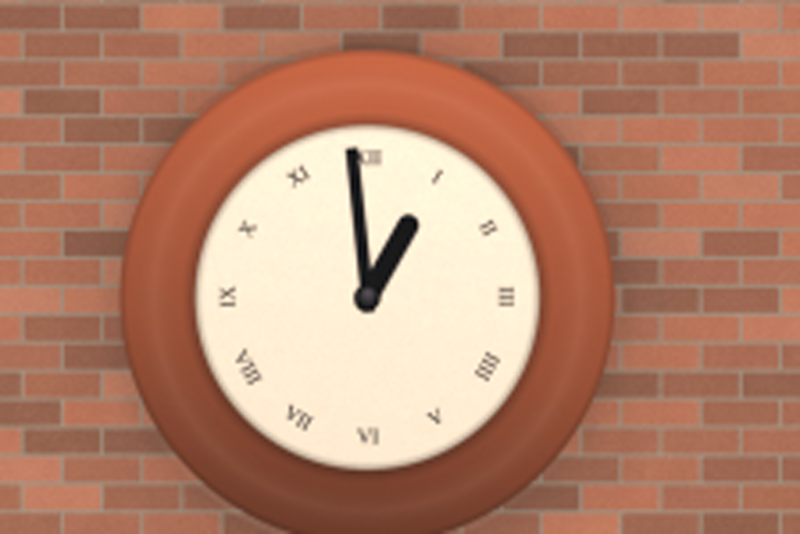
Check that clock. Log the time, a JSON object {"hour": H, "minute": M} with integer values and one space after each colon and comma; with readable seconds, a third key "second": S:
{"hour": 12, "minute": 59}
